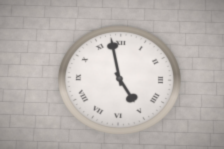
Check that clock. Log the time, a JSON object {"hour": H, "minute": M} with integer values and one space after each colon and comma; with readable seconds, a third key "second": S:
{"hour": 4, "minute": 58}
